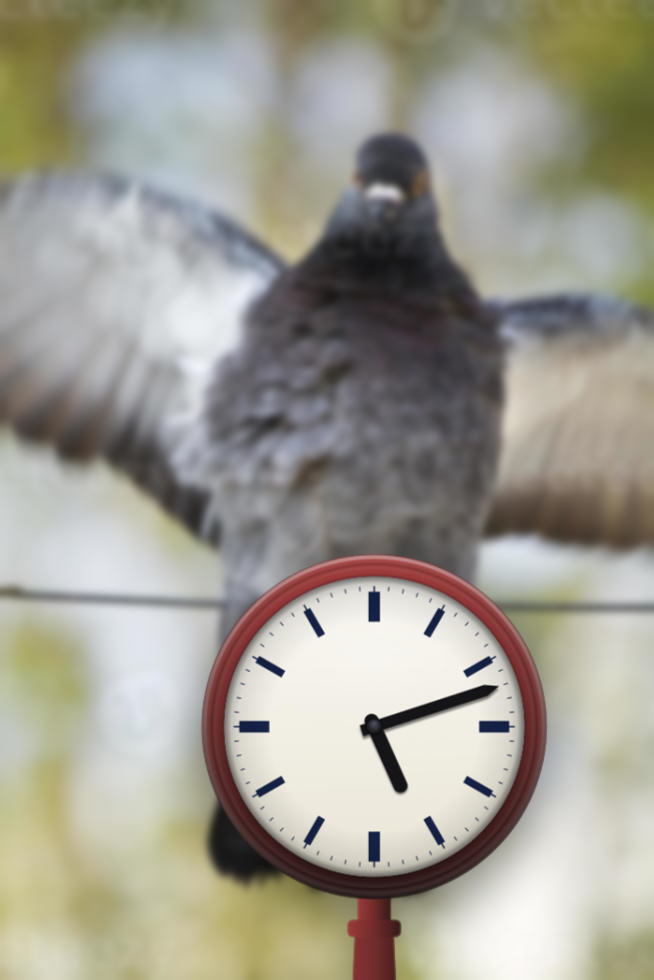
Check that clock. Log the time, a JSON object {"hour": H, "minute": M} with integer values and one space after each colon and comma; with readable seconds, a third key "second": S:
{"hour": 5, "minute": 12}
